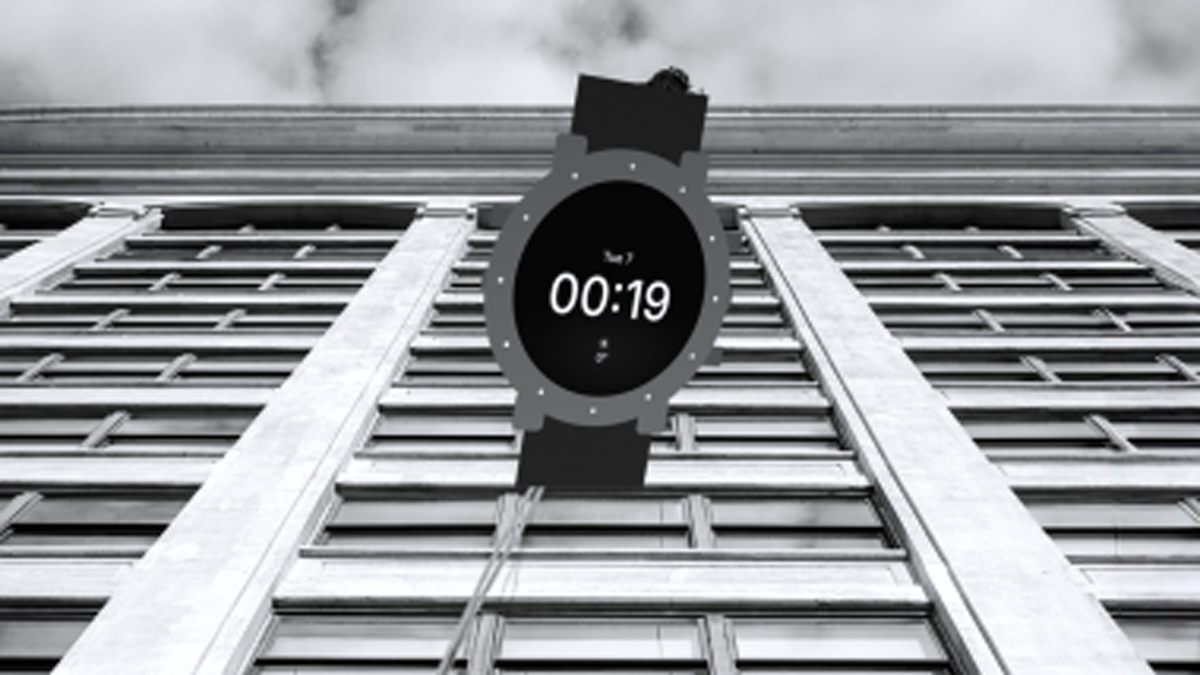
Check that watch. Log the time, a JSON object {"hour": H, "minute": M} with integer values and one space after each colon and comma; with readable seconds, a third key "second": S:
{"hour": 0, "minute": 19}
